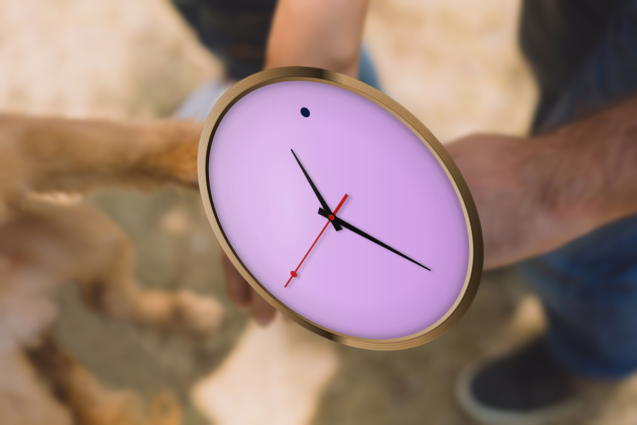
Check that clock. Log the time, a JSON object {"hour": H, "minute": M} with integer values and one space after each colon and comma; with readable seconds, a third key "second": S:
{"hour": 11, "minute": 19, "second": 37}
